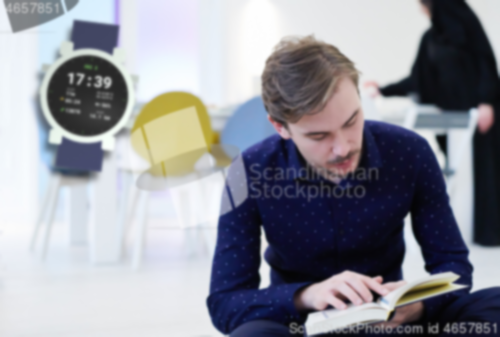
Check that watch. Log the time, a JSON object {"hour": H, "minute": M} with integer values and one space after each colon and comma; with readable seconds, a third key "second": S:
{"hour": 17, "minute": 39}
